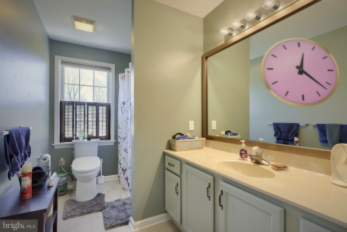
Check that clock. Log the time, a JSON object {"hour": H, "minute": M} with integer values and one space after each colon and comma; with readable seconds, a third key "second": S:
{"hour": 12, "minute": 22}
